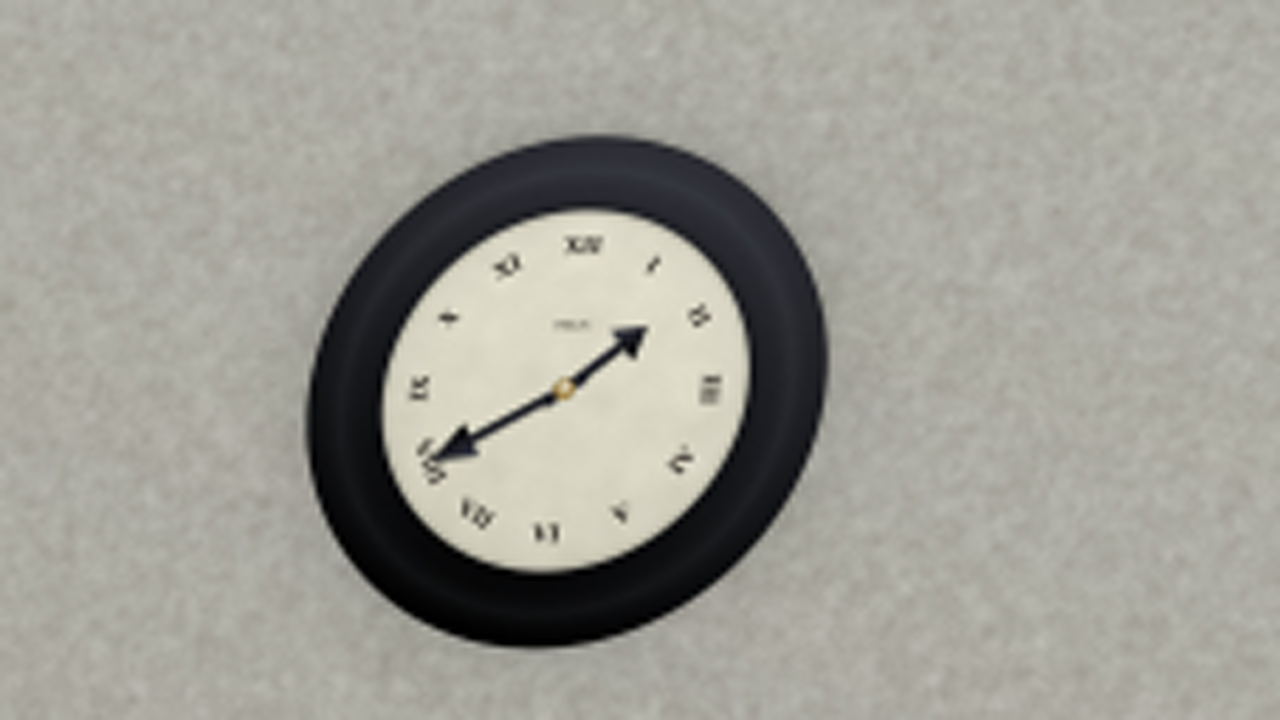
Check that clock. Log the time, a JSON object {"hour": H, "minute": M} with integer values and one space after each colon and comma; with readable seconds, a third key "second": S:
{"hour": 1, "minute": 40}
